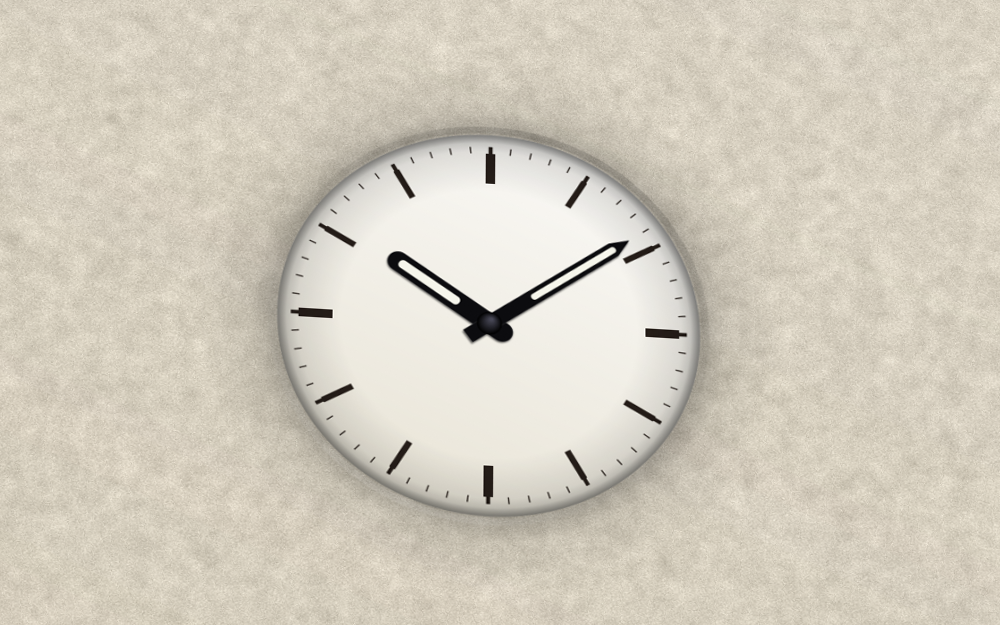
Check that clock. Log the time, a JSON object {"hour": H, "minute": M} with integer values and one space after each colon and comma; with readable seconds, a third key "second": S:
{"hour": 10, "minute": 9}
